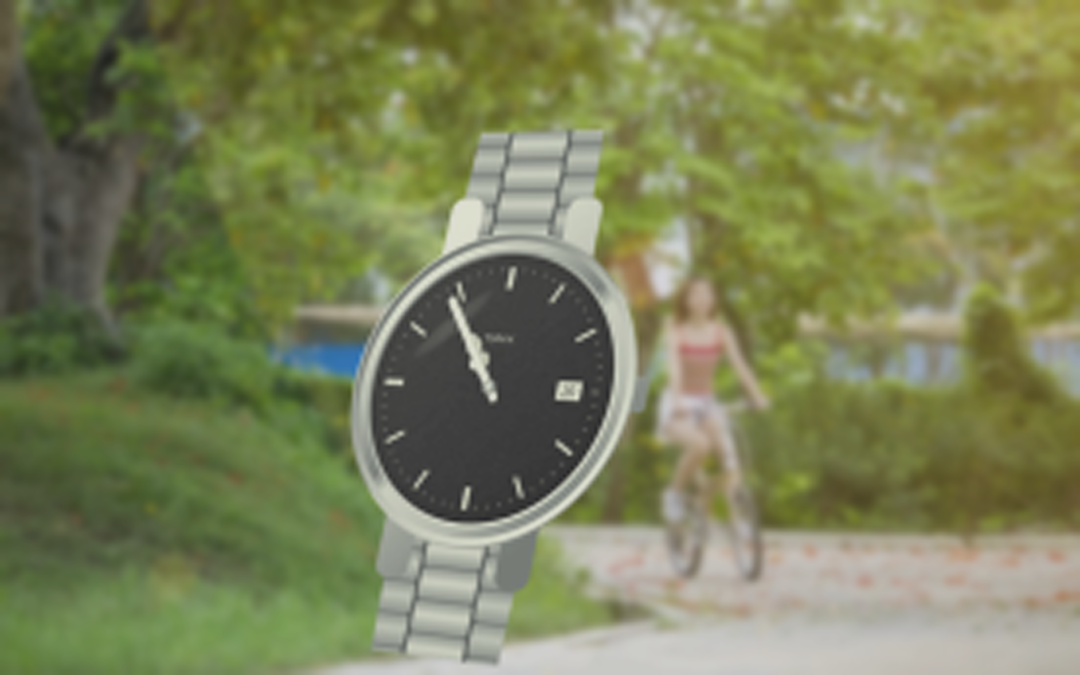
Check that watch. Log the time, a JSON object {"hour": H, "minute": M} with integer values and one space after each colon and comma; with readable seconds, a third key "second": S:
{"hour": 10, "minute": 54}
